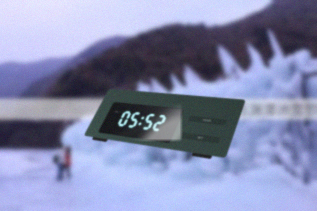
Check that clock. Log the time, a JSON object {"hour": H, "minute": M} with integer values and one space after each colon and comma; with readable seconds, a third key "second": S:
{"hour": 5, "minute": 52}
